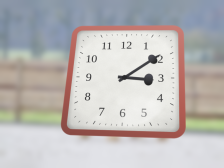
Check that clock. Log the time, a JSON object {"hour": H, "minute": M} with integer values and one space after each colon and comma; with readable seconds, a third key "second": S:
{"hour": 3, "minute": 9}
